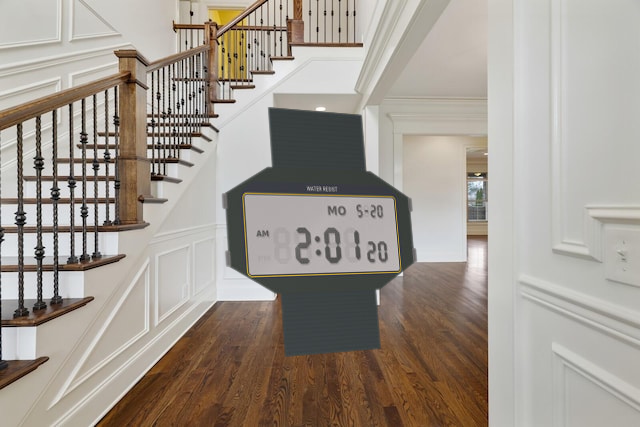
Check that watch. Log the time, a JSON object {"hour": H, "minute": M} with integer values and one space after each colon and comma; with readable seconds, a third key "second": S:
{"hour": 2, "minute": 1, "second": 20}
